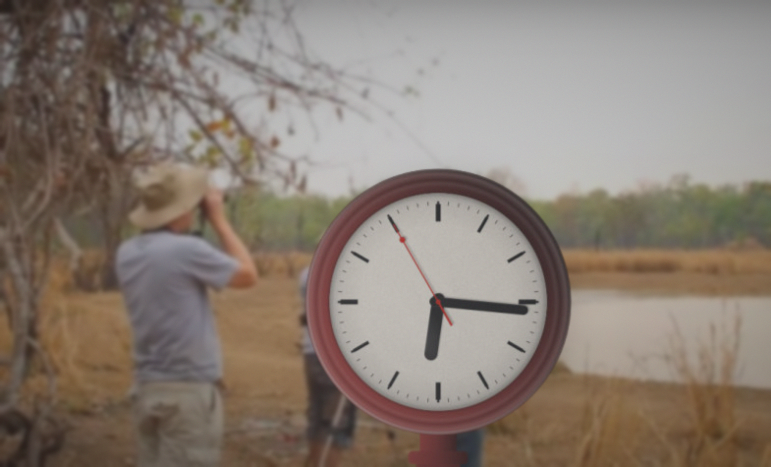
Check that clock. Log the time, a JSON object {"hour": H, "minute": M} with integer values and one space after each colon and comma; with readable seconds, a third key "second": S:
{"hour": 6, "minute": 15, "second": 55}
